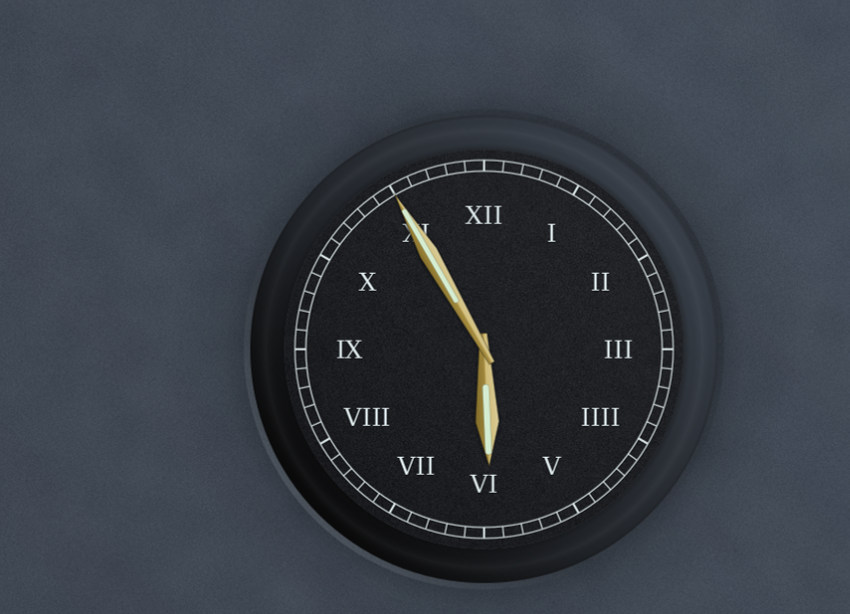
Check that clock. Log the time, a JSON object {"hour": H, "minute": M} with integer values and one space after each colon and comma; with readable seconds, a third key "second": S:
{"hour": 5, "minute": 55}
